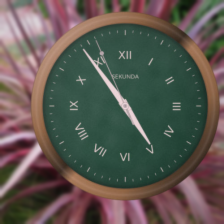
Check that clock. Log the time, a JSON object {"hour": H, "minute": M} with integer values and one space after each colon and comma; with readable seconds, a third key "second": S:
{"hour": 4, "minute": 53, "second": 56}
